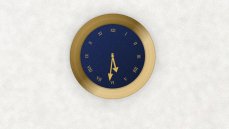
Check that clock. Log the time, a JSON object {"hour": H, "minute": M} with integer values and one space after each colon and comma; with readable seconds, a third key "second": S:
{"hour": 5, "minute": 31}
